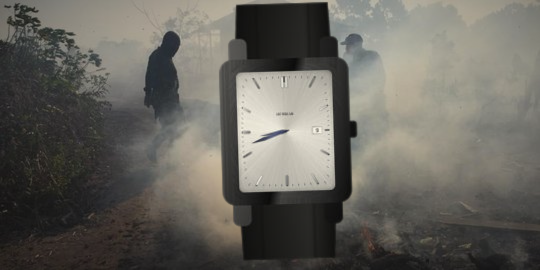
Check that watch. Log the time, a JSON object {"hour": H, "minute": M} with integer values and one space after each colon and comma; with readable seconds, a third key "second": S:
{"hour": 8, "minute": 42}
